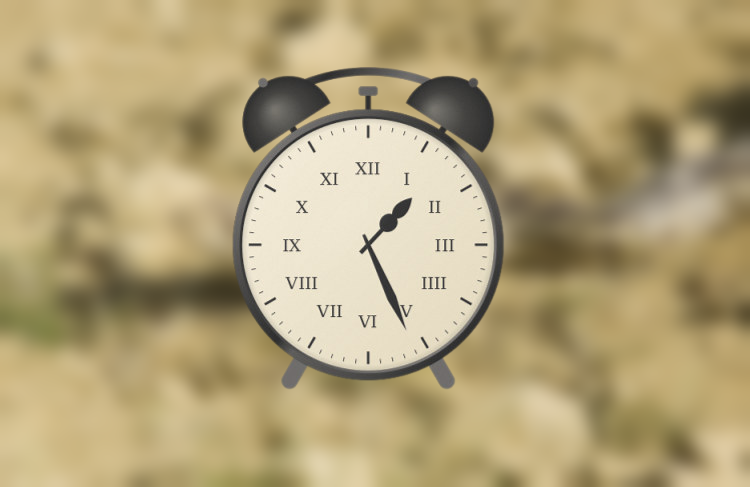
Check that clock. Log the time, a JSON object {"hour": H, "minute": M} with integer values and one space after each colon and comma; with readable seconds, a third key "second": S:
{"hour": 1, "minute": 26}
